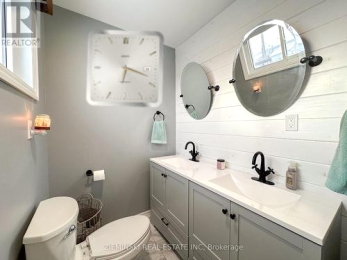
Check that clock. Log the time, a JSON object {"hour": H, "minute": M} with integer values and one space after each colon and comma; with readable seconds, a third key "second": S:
{"hour": 6, "minute": 18}
